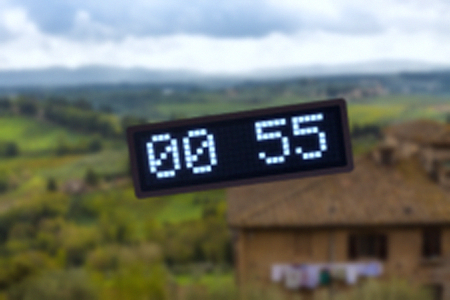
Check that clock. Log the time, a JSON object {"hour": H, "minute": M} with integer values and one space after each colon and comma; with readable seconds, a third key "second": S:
{"hour": 0, "minute": 55}
